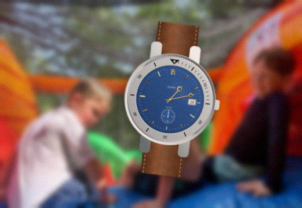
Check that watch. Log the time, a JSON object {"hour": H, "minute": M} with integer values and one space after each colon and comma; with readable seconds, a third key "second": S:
{"hour": 1, "minute": 12}
